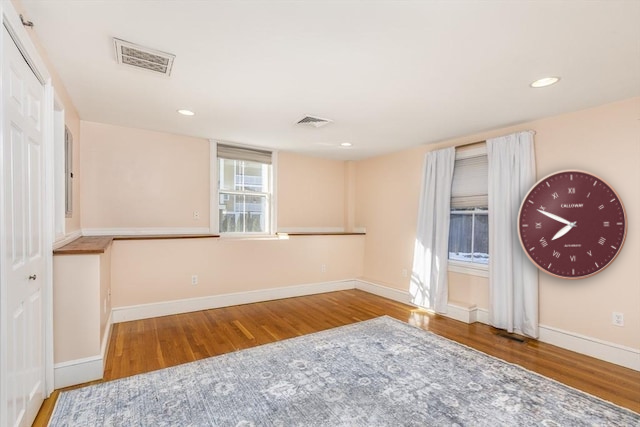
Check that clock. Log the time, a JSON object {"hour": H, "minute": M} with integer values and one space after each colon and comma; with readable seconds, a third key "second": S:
{"hour": 7, "minute": 49}
